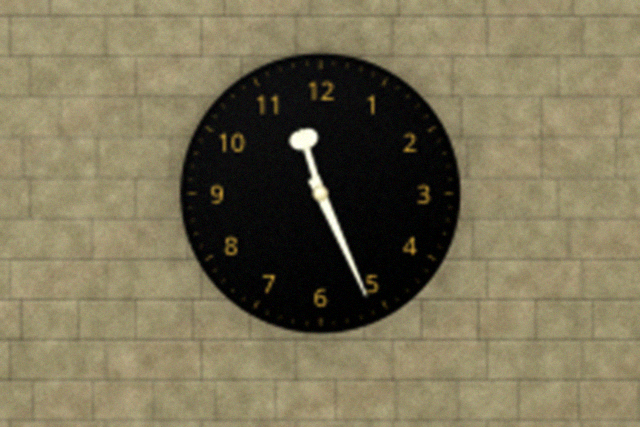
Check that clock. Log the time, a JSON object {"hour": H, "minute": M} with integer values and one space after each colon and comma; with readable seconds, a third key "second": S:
{"hour": 11, "minute": 26}
